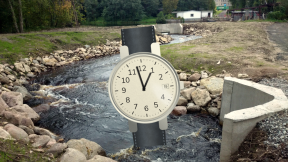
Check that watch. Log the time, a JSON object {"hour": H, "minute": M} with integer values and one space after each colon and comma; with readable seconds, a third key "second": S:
{"hour": 12, "minute": 58}
